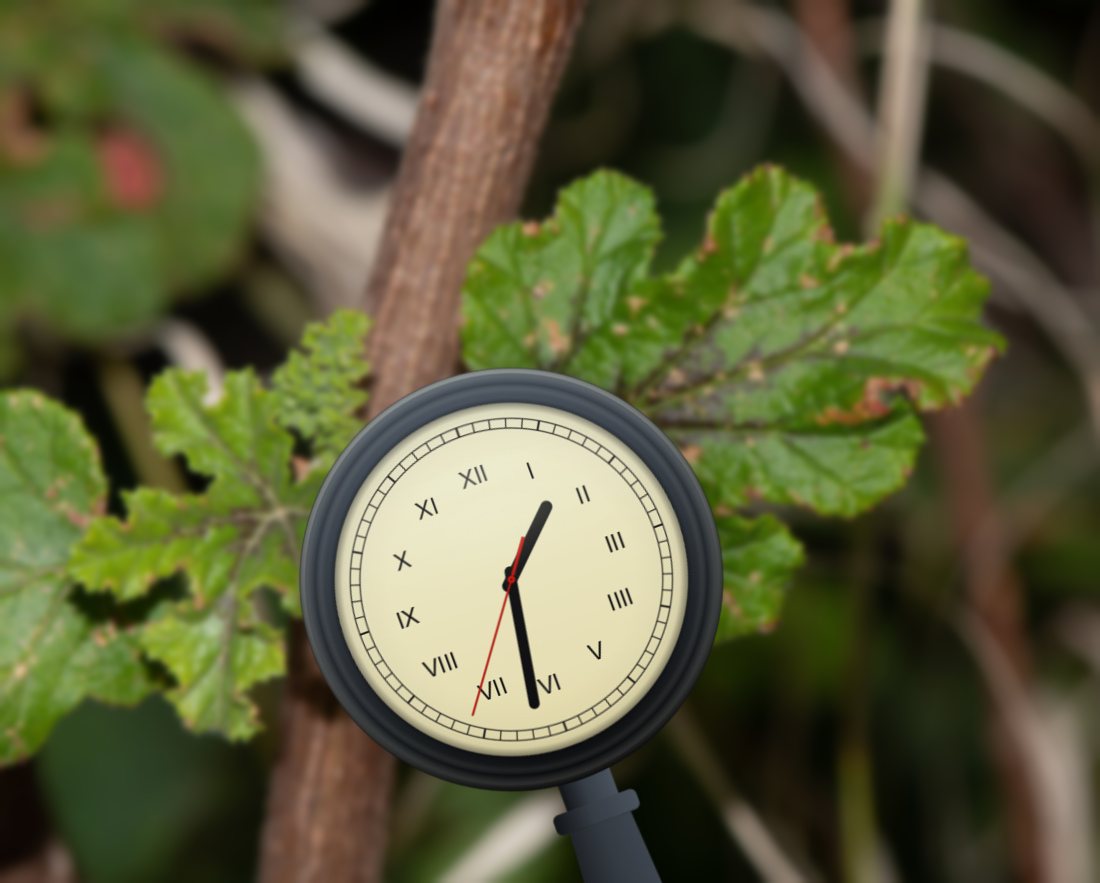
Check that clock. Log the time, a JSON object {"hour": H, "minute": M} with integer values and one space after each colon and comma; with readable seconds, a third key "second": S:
{"hour": 1, "minute": 31, "second": 36}
